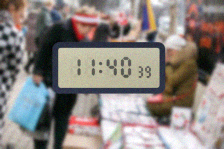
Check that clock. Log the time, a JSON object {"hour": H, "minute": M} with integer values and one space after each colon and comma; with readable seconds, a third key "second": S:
{"hour": 11, "minute": 40, "second": 39}
